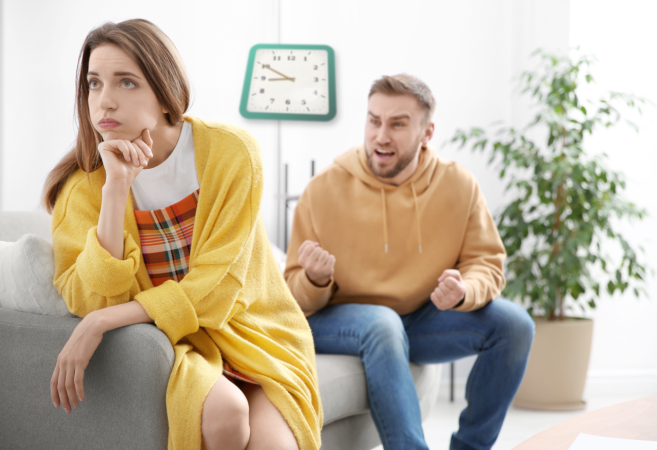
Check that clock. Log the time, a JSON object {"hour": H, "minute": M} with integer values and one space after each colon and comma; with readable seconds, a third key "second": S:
{"hour": 8, "minute": 50}
